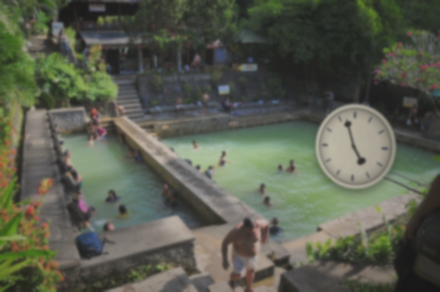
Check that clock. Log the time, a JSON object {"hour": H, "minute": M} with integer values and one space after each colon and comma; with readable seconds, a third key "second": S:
{"hour": 4, "minute": 57}
